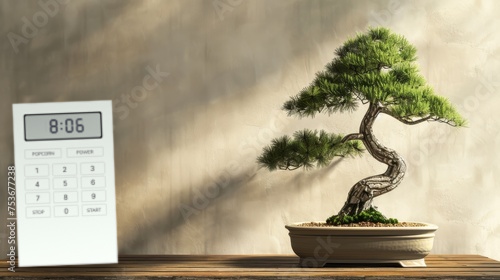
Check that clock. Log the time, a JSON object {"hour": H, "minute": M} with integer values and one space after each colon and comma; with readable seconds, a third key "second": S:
{"hour": 8, "minute": 6}
